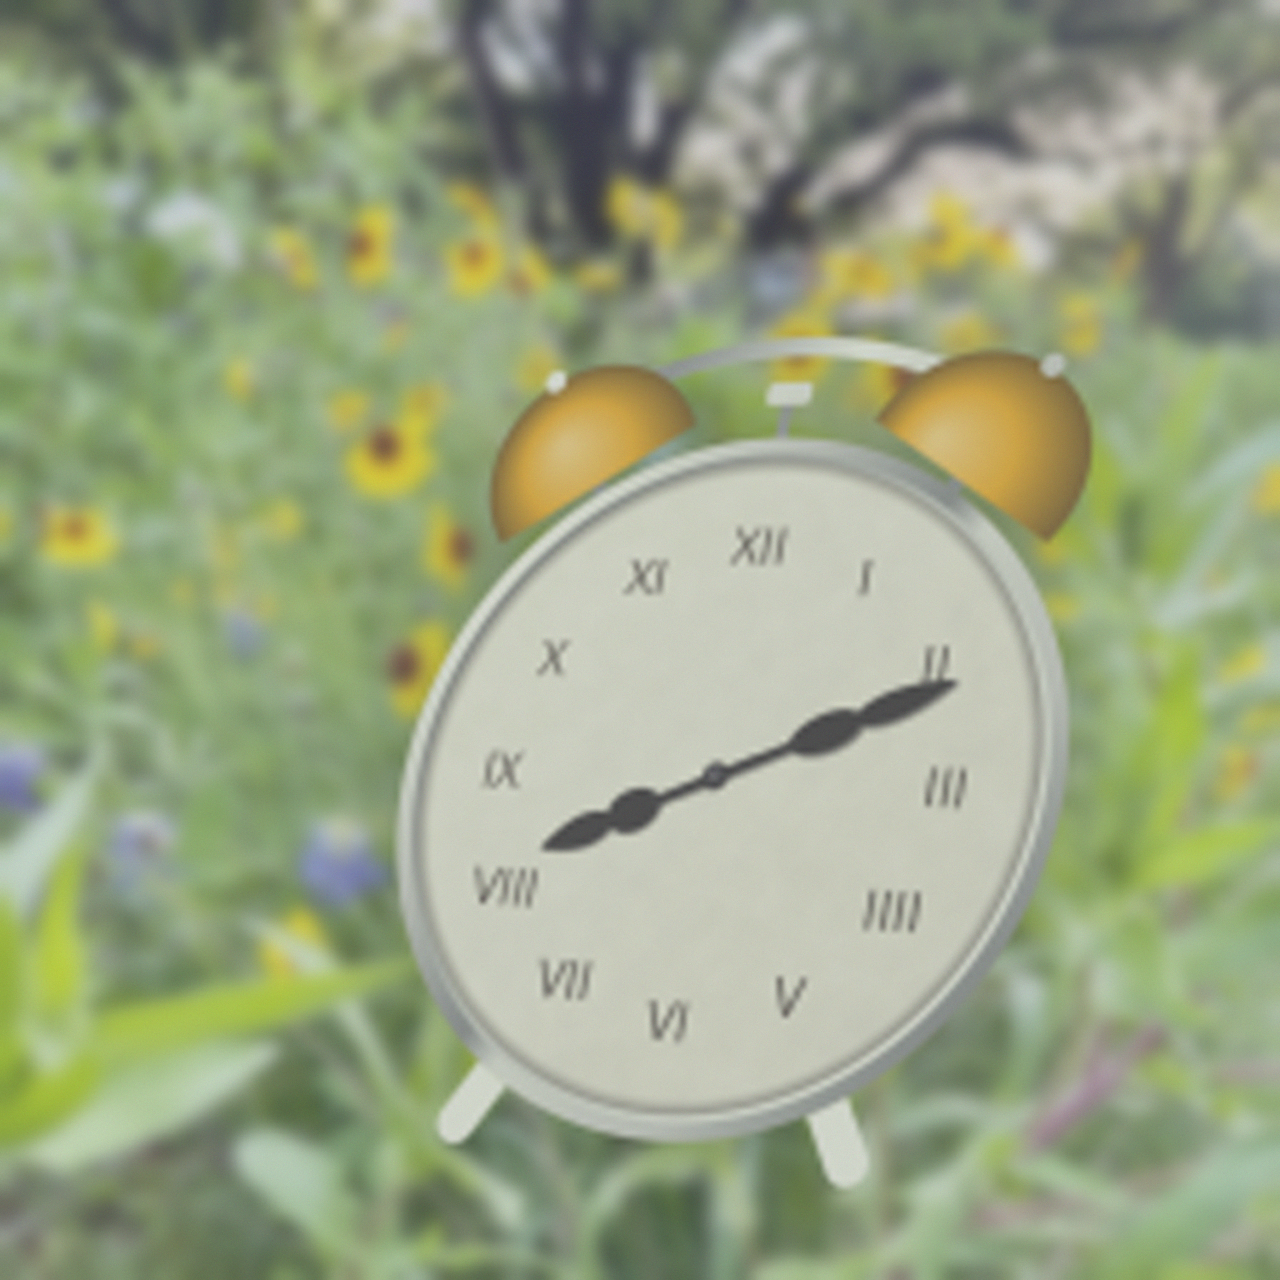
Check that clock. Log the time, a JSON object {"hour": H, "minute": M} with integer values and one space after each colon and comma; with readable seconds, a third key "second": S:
{"hour": 8, "minute": 11}
